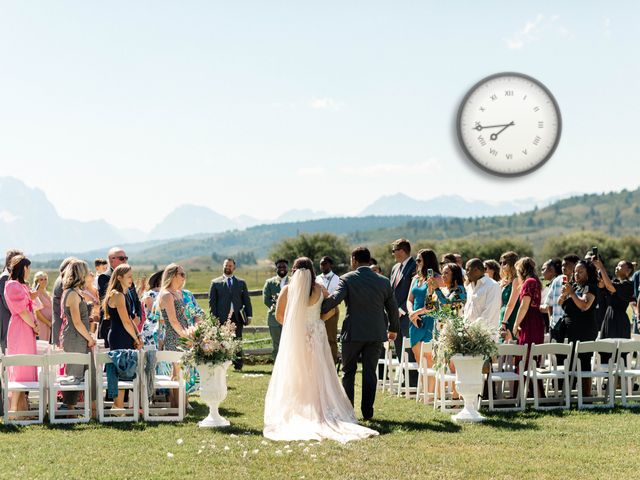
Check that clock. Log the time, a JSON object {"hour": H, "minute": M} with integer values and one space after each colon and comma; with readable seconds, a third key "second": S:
{"hour": 7, "minute": 44}
